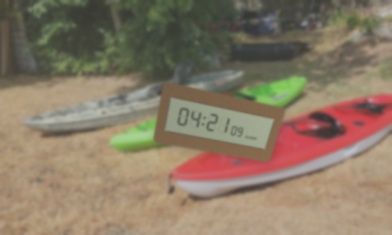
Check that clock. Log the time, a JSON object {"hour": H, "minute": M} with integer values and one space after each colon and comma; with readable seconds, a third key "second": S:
{"hour": 4, "minute": 21}
